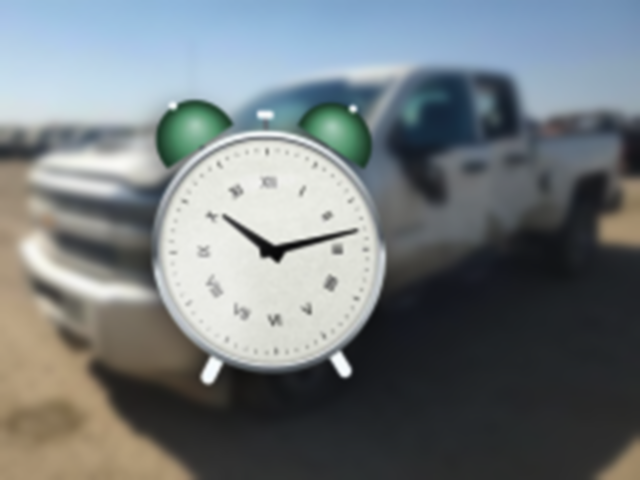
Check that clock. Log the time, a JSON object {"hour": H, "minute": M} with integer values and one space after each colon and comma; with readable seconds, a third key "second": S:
{"hour": 10, "minute": 13}
